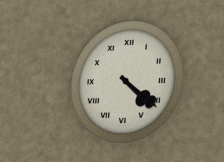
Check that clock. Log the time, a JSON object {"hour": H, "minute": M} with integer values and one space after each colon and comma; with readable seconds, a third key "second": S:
{"hour": 4, "minute": 21}
